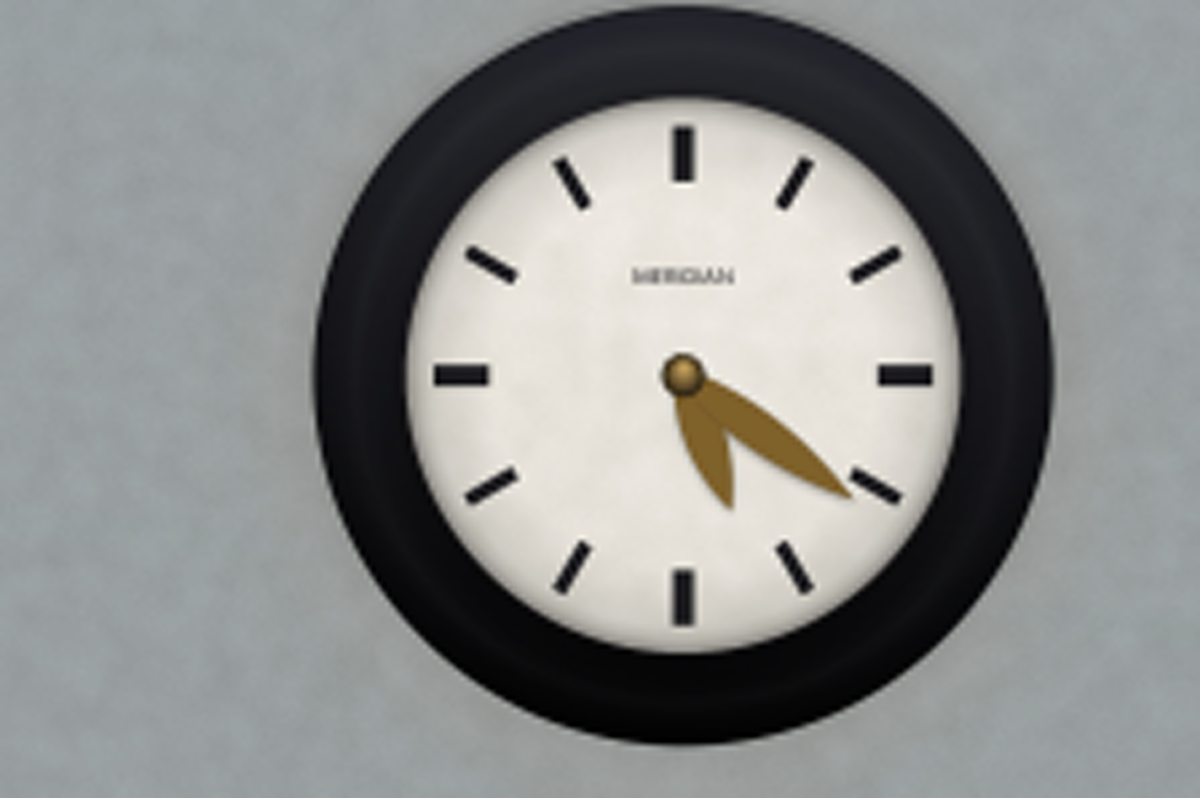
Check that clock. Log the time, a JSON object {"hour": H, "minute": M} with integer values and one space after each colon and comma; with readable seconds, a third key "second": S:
{"hour": 5, "minute": 21}
